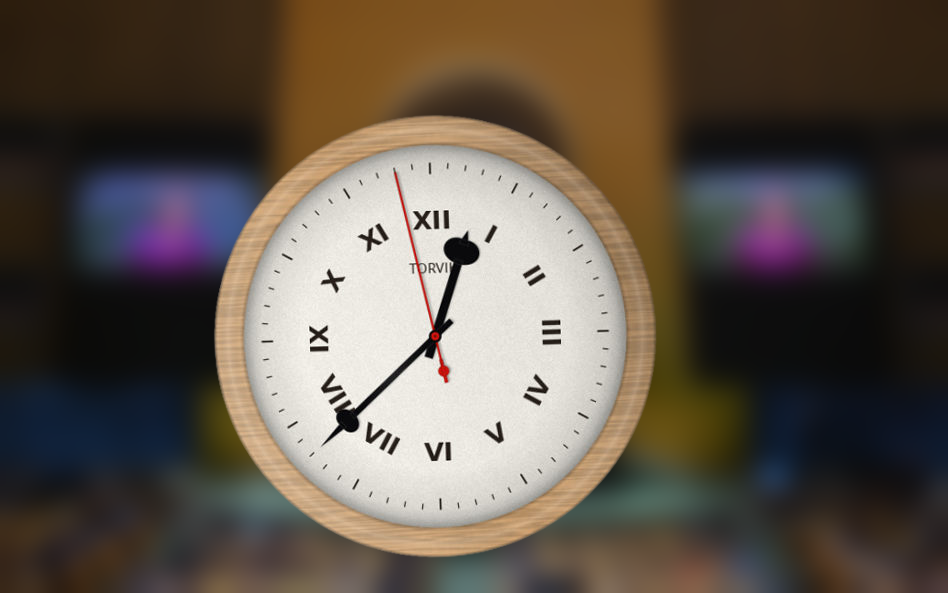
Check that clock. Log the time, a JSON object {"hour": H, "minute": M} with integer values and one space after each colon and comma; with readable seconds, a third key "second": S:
{"hour": 12, "minute": 37, "second": 58}
